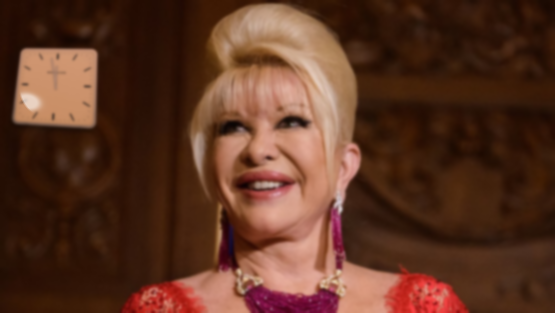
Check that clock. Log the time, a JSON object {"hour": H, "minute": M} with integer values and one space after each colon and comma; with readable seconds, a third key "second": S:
{"hour": 11, "minute": 58}
